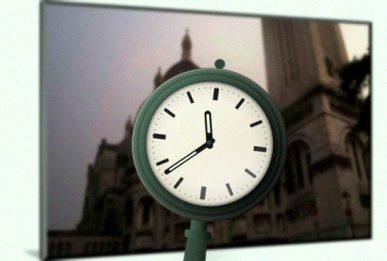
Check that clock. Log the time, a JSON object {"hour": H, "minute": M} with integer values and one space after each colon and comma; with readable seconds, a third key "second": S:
{"hour": 11, "minute": 38}
